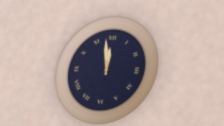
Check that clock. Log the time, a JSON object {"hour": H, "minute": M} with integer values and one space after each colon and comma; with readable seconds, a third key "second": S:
{"hour": 11, "minute": 58}
